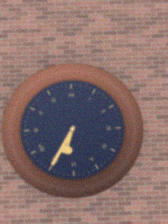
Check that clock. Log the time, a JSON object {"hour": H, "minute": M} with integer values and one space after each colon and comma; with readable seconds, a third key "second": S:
{"hour": 6, "minute": 35}
